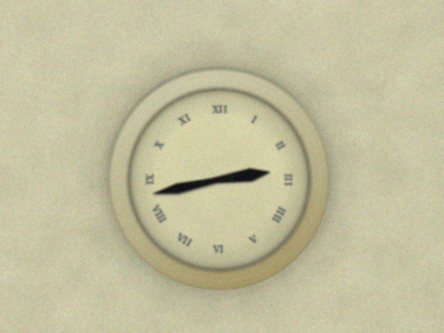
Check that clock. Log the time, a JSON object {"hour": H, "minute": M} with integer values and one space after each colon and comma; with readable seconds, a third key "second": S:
{"hour": 2, "minute": 43}
